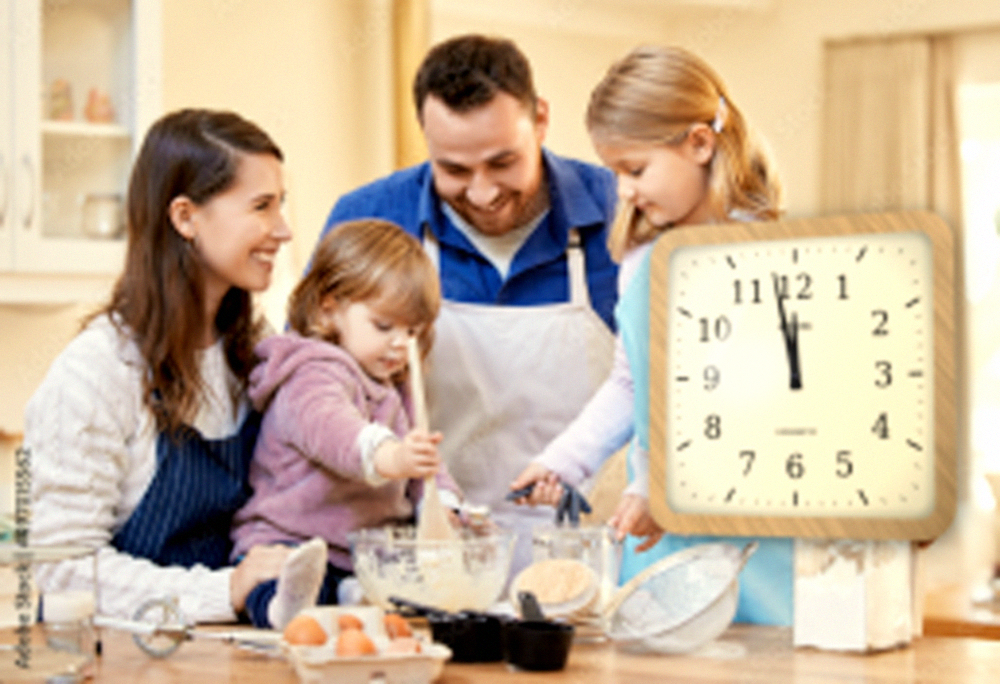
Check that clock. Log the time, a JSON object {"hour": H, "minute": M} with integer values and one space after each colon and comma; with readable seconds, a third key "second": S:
{"hour": 11, "minute": 58}
